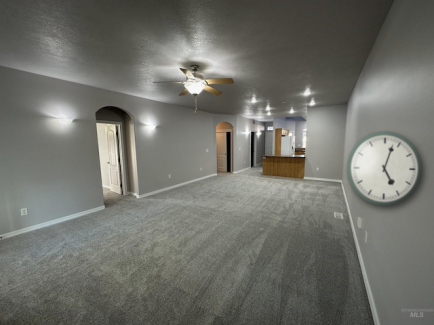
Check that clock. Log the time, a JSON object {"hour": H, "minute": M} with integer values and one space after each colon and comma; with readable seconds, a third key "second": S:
{"hour": 5, "minute": 3}
